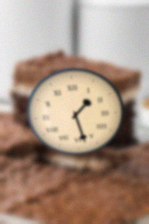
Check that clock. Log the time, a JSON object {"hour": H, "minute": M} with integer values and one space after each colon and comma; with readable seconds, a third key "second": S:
{"hour": 1, "minute": 28}
